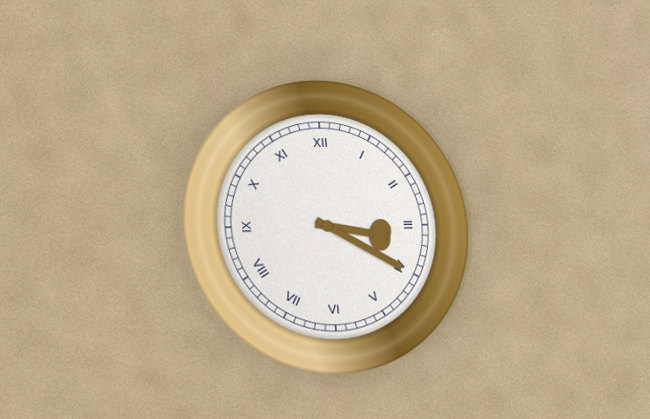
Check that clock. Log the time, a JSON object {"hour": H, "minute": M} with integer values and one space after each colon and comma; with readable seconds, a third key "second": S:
{"hour": 3, "minute": 20}
